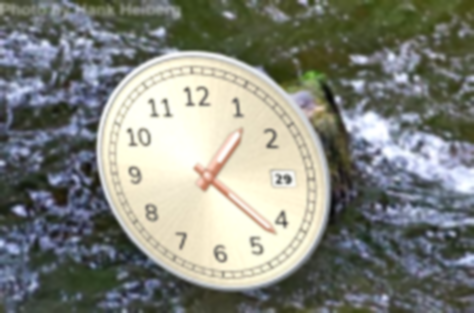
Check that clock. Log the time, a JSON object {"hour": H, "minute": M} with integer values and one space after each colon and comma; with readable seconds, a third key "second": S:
{"hour": 1, "minute": 22}
